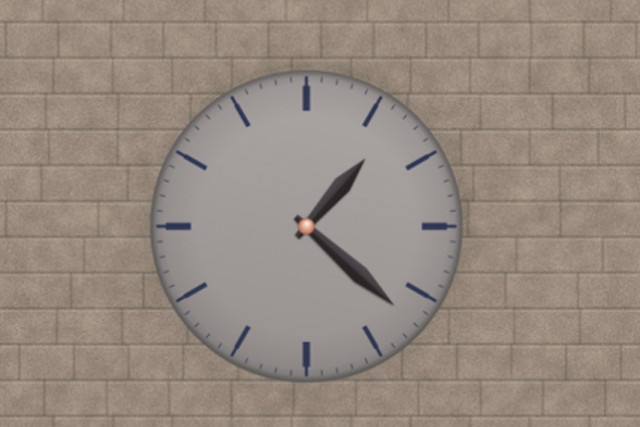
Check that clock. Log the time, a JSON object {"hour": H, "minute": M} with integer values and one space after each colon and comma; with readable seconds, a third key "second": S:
{"hour": 1, "minute": 22}
